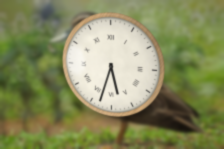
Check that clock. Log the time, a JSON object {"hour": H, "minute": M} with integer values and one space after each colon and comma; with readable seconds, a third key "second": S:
{"hour": 5, "minute": 33}
